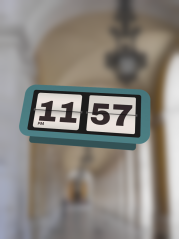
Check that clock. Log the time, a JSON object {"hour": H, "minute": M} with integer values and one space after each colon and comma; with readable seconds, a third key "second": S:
{"hour": 11, "minute": 57}
